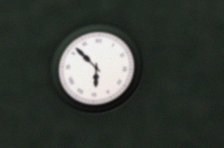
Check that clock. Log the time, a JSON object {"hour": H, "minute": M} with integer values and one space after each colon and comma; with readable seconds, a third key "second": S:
{"hour": 5, "minute": 52}
